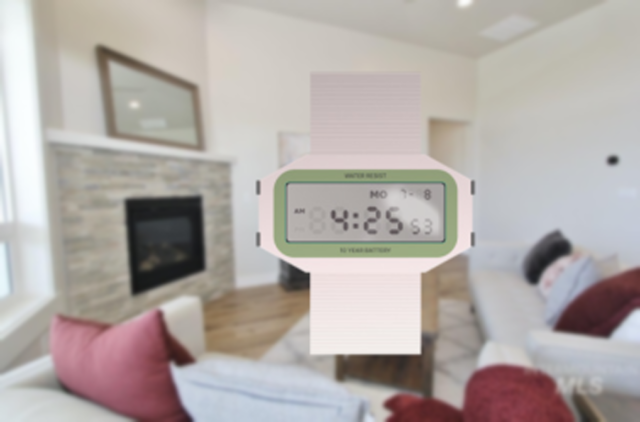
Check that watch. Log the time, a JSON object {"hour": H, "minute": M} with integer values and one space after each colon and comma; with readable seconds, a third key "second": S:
{"hour": 4, "minute": 25, "second": 53}
